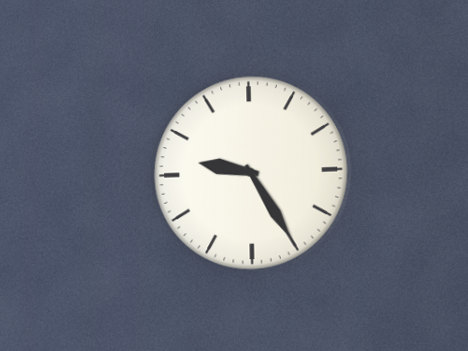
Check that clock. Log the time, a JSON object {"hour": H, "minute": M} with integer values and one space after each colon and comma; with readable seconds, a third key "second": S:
{"hour": 9, "minute": 25}
